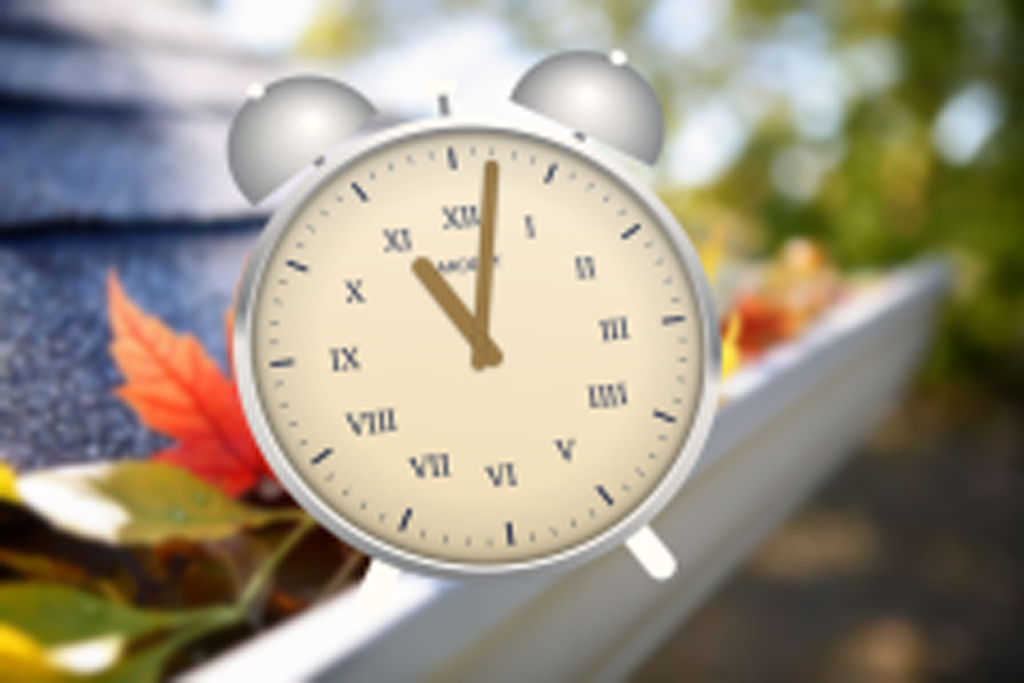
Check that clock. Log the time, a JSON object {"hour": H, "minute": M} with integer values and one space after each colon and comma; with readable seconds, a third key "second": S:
{"hour": 11, "minute": 2}
